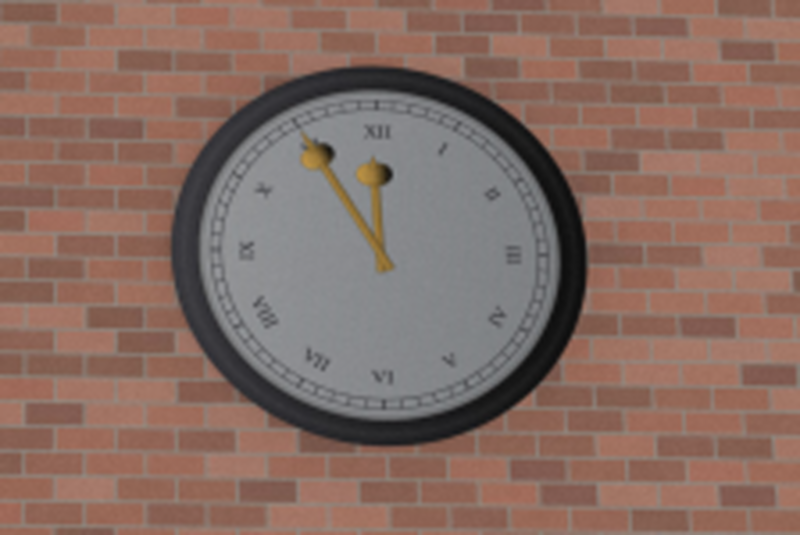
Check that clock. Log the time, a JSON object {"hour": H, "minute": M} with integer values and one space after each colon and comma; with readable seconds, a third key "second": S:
{"hour": 11, "minute": 55}
